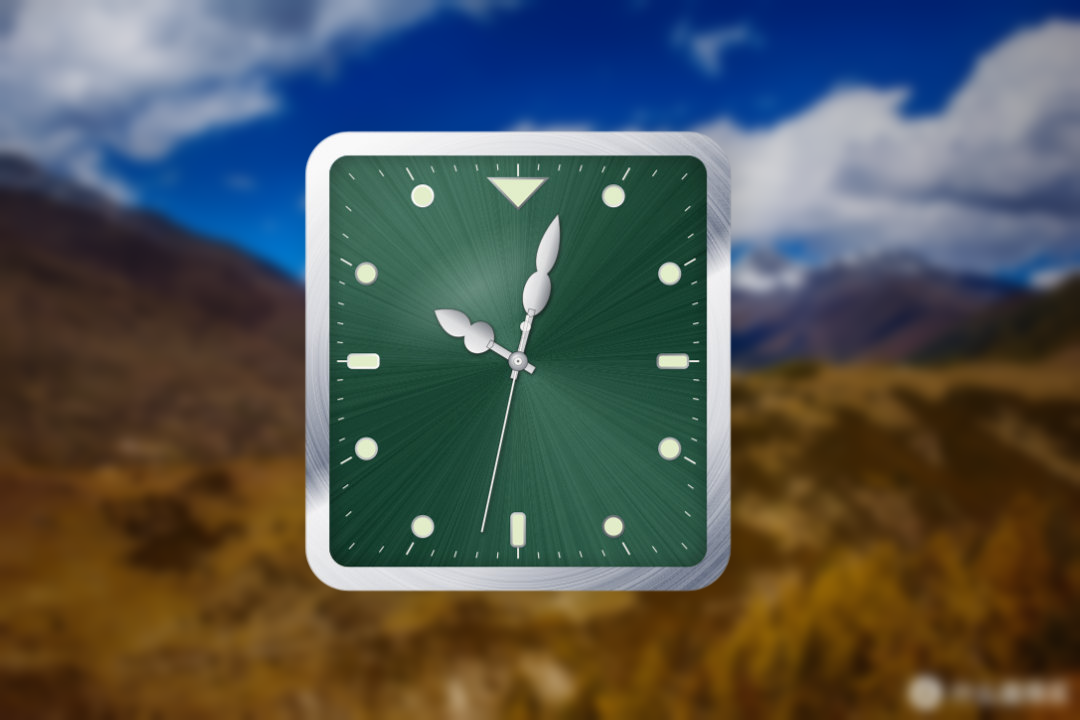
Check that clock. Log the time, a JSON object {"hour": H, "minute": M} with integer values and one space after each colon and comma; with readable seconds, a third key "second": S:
{"hour": 10, "minute": 2, "second": 32}
